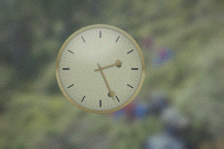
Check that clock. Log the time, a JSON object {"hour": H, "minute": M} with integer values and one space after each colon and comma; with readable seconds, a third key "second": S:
{"hour": 2, "minute": 26}
